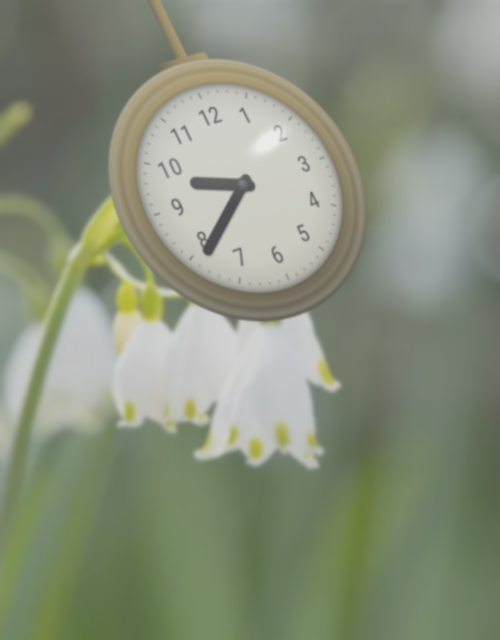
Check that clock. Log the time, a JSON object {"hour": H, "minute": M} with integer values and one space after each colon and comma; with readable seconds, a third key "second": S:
{"hour": 9, "minute": 39}
